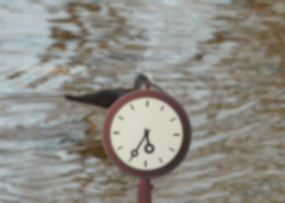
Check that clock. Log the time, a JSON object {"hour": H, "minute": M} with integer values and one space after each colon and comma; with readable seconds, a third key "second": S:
{"hour": 5, "minute": 35}
